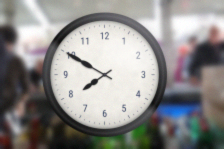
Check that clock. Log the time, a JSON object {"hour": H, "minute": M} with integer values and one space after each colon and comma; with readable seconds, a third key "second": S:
{"hour": 7, "minute": 50}
